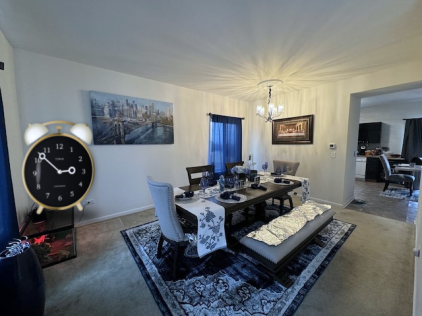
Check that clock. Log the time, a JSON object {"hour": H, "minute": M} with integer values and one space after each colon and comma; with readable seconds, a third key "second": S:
{"hour": 2, "minute": 52}
